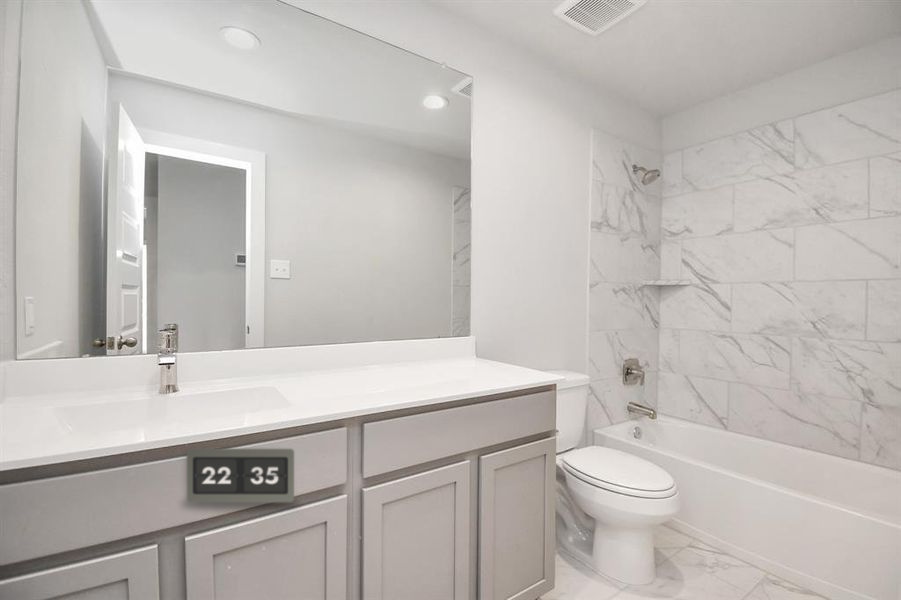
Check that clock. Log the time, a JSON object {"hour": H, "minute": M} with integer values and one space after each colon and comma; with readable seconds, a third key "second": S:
{"hour": 22, "minute": 35}
